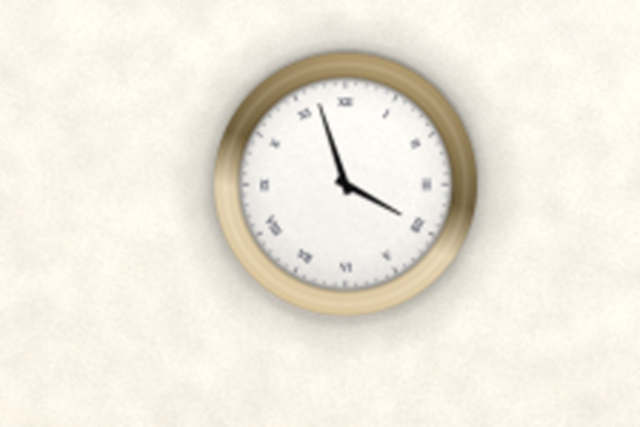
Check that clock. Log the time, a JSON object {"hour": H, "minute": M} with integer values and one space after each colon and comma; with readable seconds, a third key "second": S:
{"hour": 3, "minute": 57}
